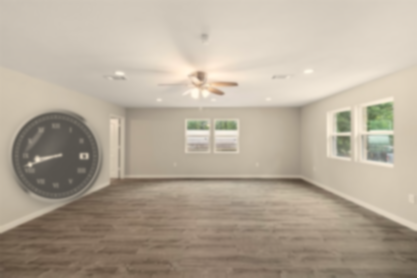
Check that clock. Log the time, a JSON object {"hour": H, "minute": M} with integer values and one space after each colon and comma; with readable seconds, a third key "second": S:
{"hour": 8, "minute": 42}
